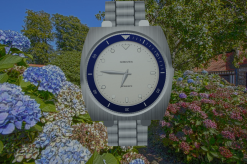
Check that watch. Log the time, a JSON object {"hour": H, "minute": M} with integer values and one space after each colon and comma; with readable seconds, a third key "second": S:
{"hour": 6, "minute": 46}
